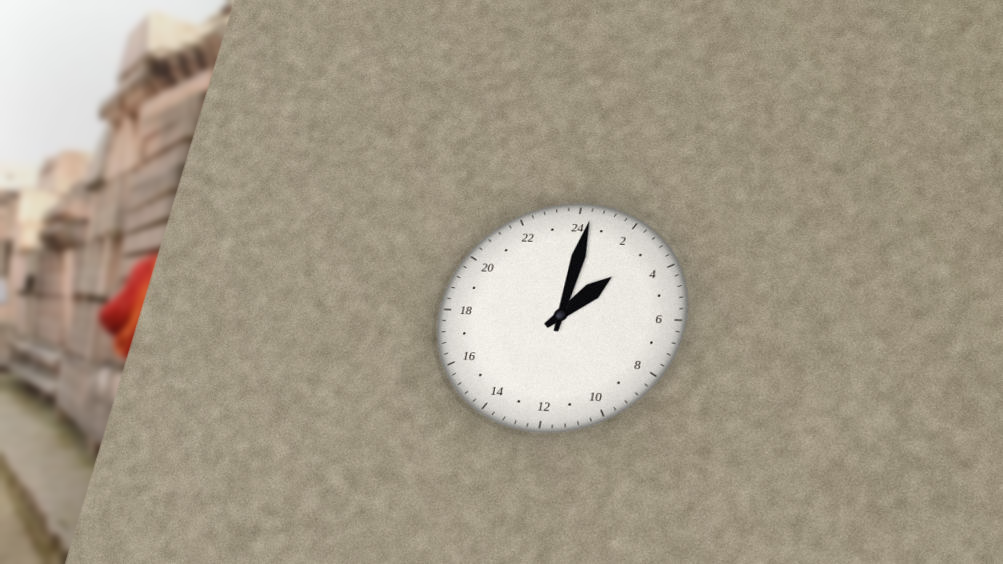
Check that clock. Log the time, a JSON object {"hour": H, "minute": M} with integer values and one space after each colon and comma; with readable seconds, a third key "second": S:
{"hour": 3, "minute": 1}
